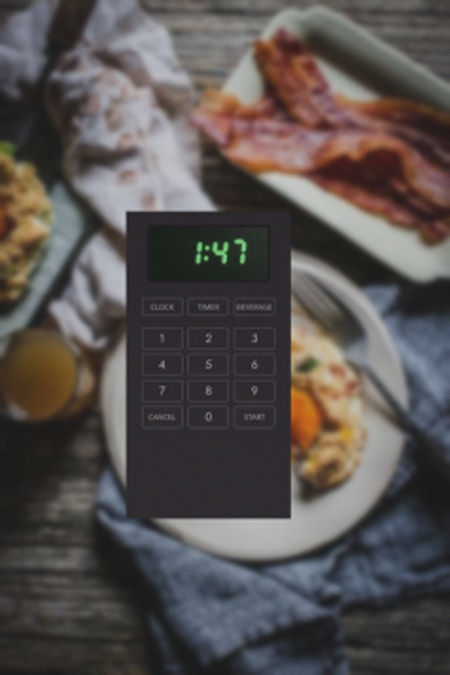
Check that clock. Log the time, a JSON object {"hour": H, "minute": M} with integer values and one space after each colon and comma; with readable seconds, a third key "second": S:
{"hour": 1, "minute": 47}
